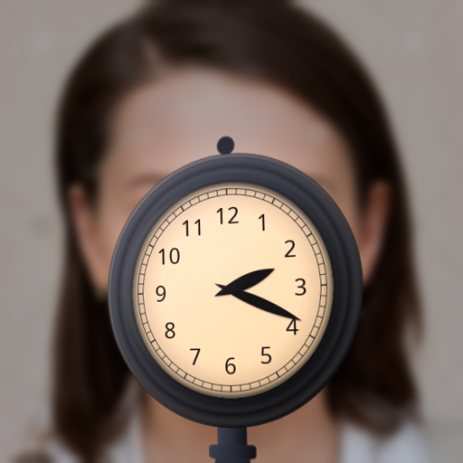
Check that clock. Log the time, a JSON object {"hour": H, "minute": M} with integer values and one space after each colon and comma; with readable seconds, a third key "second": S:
{"hour": 2, "minute": 19}
